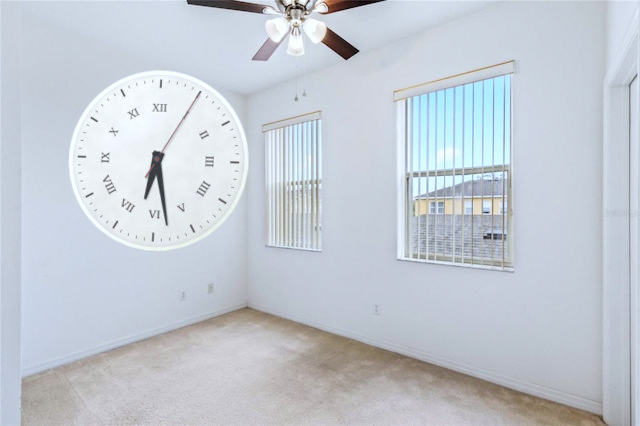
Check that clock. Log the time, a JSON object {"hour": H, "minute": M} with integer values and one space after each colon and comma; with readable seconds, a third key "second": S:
{"hour": 6, "minute": 28, "second": 5}
